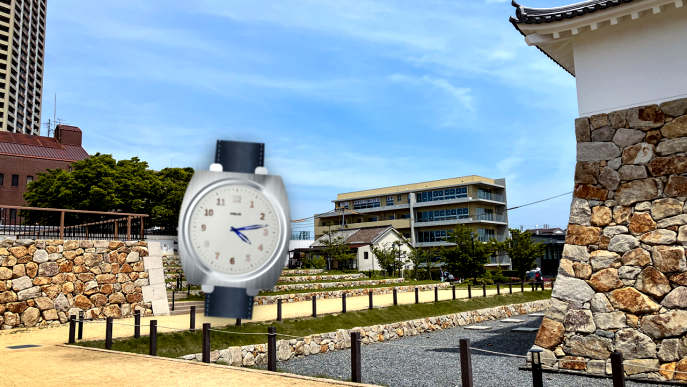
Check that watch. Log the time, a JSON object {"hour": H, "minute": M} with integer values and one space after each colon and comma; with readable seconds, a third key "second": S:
{"hour": 4, "minute": 13}
